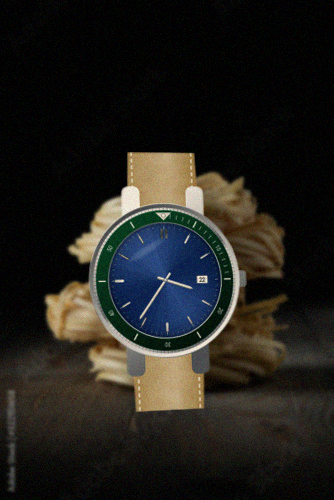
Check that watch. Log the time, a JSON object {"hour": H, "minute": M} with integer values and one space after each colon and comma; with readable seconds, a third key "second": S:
{"hour": 3, "minute": 36}
